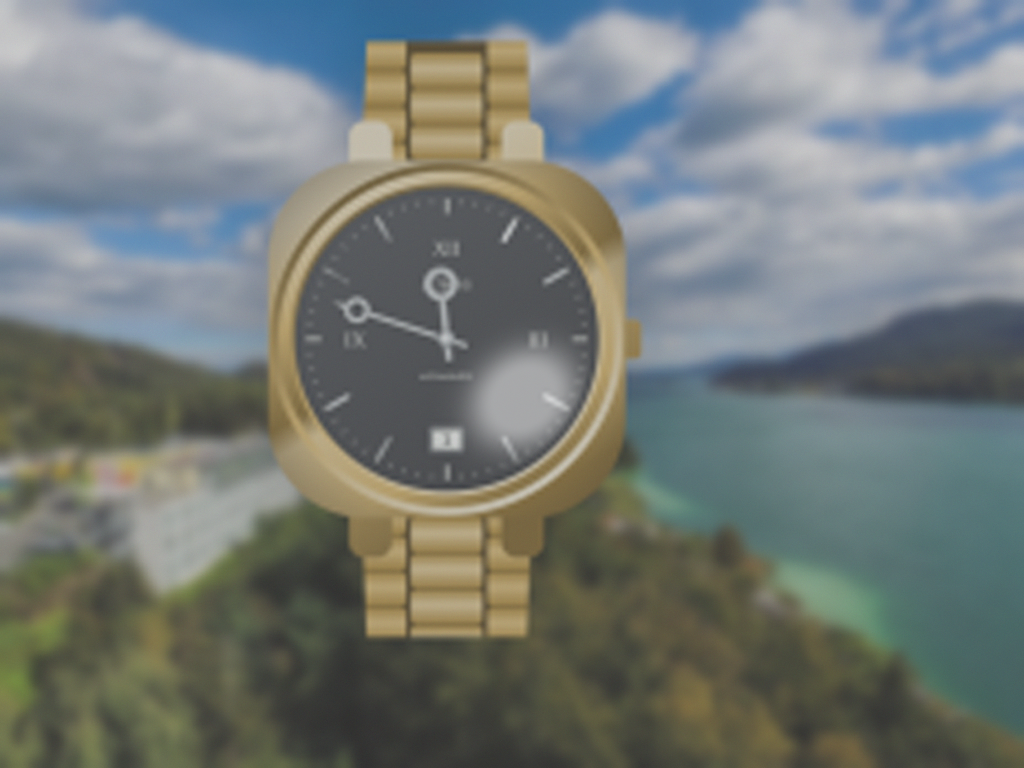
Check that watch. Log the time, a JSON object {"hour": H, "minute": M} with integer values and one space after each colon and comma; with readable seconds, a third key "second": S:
{"hour": 11, "minute": 48}
